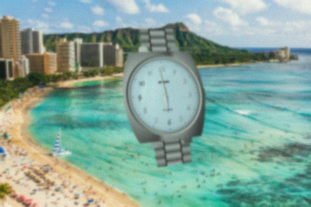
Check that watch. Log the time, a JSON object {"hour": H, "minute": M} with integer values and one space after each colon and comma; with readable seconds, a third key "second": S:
{"hour": 5, "minute": 59}
